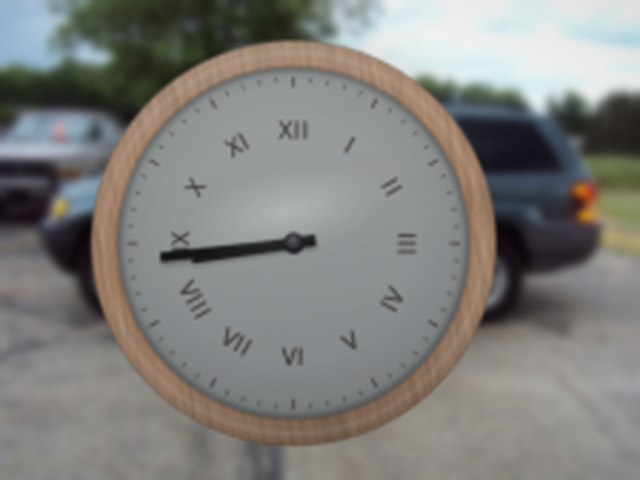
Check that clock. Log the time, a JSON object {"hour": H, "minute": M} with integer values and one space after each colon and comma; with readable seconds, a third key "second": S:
{"hour": 8, "minute": 44}
